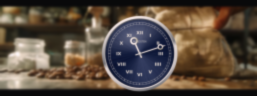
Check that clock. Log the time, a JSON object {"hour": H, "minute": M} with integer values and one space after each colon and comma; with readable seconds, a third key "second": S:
{"hour": 11, "minute": 12}
